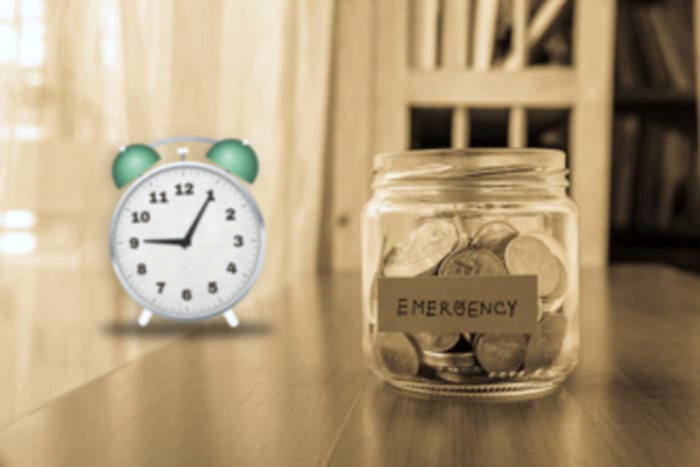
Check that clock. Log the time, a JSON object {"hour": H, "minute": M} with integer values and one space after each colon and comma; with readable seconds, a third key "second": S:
{"hour": 9, "minute": 5}
